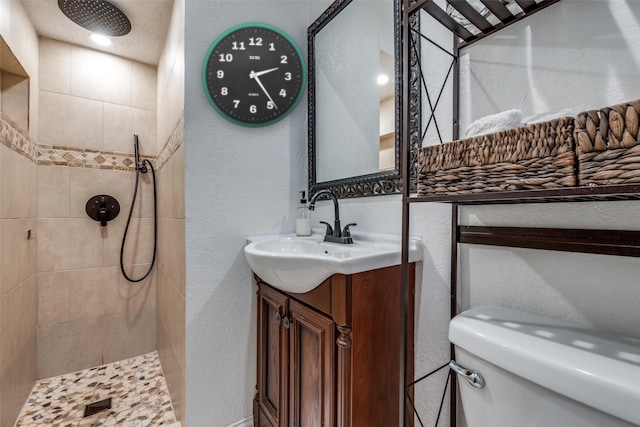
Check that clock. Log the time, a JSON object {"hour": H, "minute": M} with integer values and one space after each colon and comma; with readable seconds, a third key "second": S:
{"hour": 2, "minute": 24}
